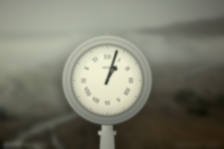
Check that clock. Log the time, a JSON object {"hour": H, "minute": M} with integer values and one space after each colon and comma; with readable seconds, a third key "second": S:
{"hour": 1, "minute": 3}
